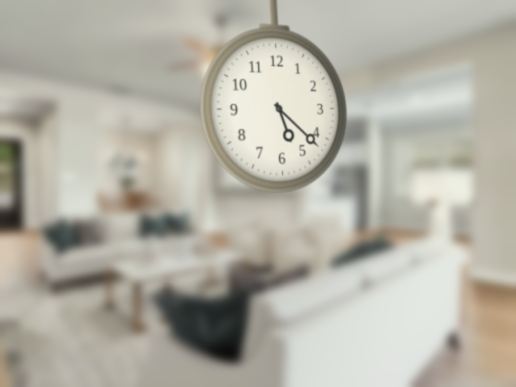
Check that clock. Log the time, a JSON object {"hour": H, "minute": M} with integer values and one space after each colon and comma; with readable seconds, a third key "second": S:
{"hour": 5, "minute": 22}
